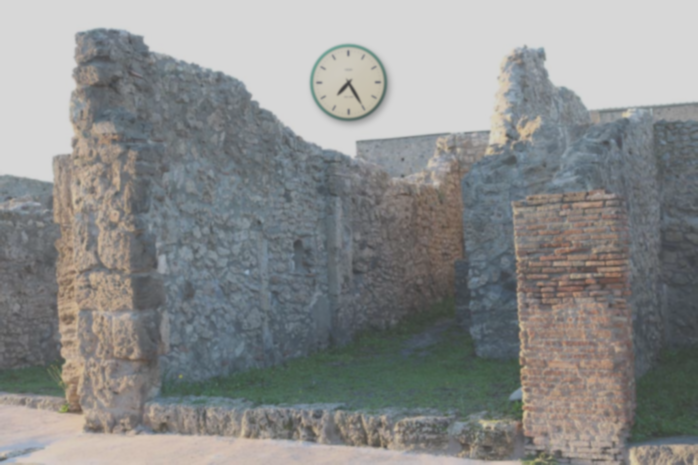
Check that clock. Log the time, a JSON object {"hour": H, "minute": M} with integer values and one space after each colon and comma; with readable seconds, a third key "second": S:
{"hour": 7, "minute": 25}
